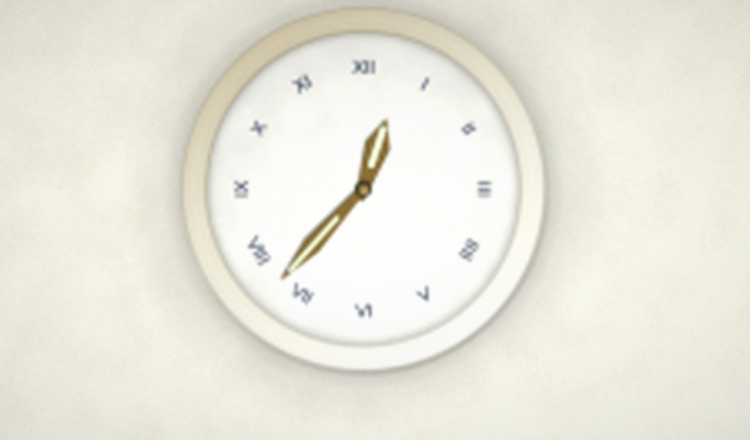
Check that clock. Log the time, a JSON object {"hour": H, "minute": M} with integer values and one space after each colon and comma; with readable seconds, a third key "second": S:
{"hour": 12, "minute": 37}
